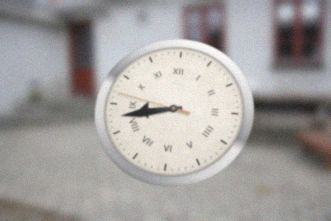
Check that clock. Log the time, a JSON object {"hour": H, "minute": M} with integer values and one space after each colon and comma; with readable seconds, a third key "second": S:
{"hour": 8, "minute": 42, "second": 47}
